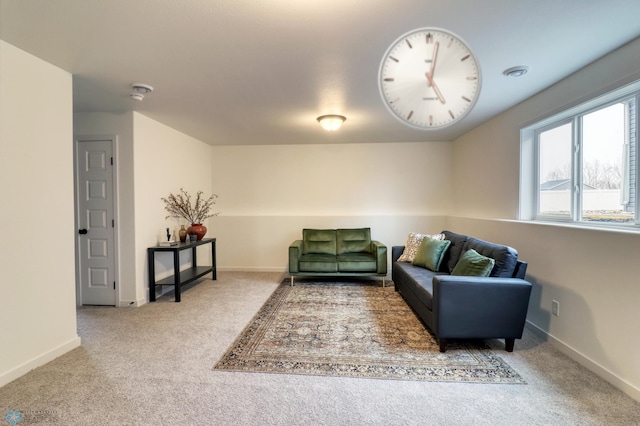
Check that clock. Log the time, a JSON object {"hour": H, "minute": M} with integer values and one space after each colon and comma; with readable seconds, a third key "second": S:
{"hour": 5, "minute": 2}
